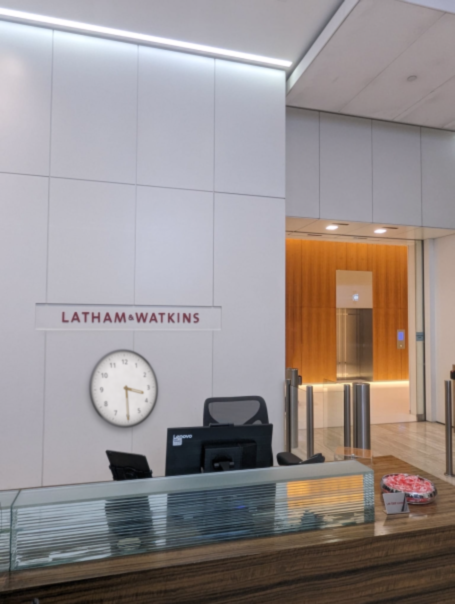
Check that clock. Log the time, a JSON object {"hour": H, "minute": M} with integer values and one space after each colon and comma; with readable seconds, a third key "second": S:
{"hour": 3, "minute": 30}
